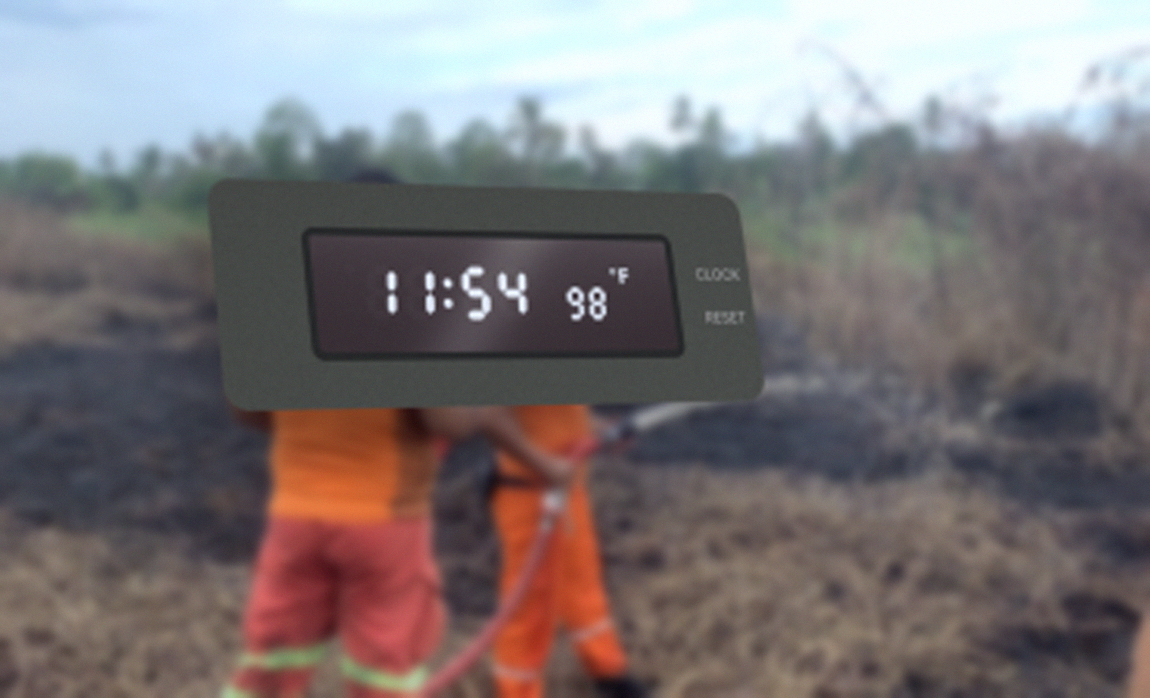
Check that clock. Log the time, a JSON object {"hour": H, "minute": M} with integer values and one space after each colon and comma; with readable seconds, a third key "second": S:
{"hour": 11, "minute": 54}
